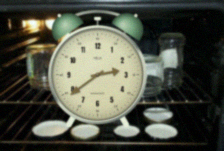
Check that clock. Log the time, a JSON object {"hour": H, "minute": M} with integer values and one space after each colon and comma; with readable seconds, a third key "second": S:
{"hour": 2, "minute": 39}
